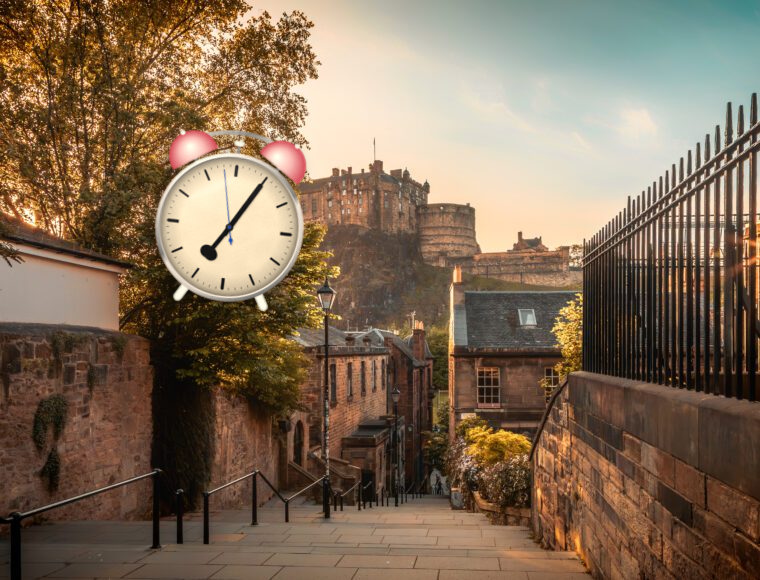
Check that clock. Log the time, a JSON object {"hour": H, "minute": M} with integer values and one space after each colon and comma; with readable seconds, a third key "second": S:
{"hour": 7, "minute": 4, "second": 58}
